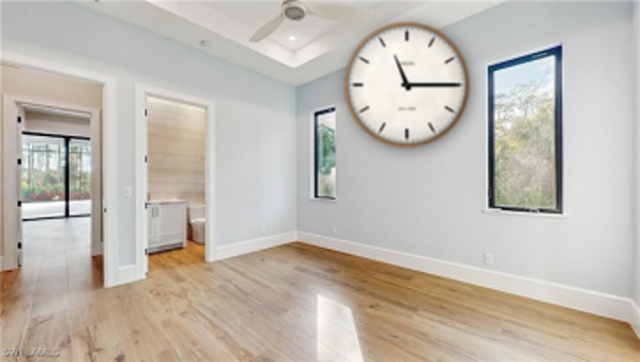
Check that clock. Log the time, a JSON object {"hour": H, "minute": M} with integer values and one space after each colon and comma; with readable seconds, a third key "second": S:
{"hour": 11, "minute": 15}
